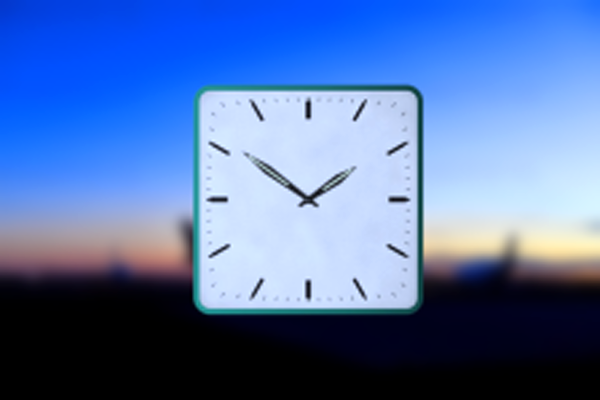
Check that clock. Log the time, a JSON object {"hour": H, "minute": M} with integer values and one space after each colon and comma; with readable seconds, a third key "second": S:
{"hour": 1, "minute": 51}
